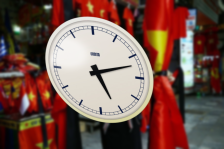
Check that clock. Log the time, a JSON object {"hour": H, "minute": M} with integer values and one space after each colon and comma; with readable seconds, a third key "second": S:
{"hour": 5, "minute": 12}
